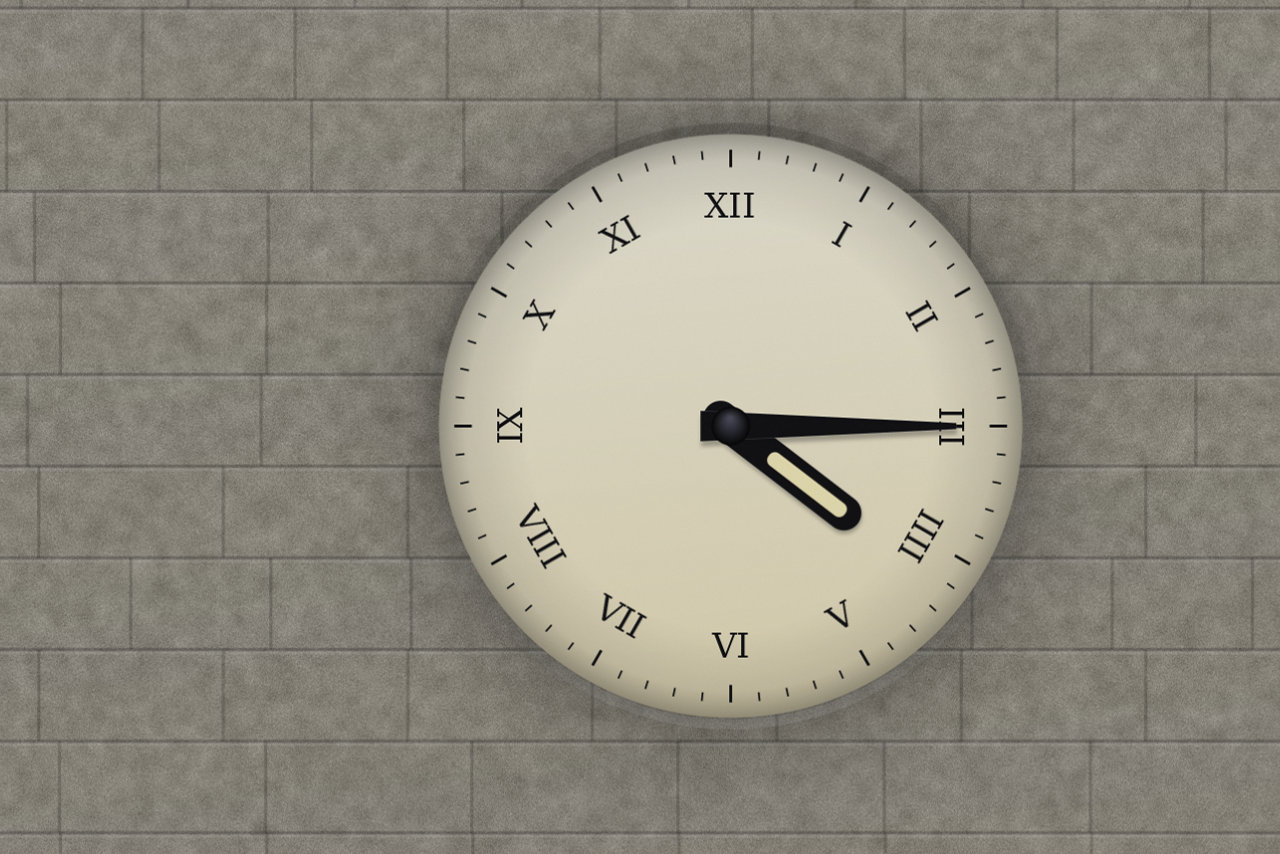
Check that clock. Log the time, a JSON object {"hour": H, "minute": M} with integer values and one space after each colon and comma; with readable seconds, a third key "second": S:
{"hour": 4, "minute": 15}
